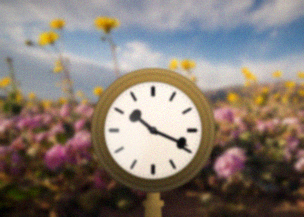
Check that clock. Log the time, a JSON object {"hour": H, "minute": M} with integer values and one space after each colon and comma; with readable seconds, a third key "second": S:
{"hour": 10, "minute": 19}
